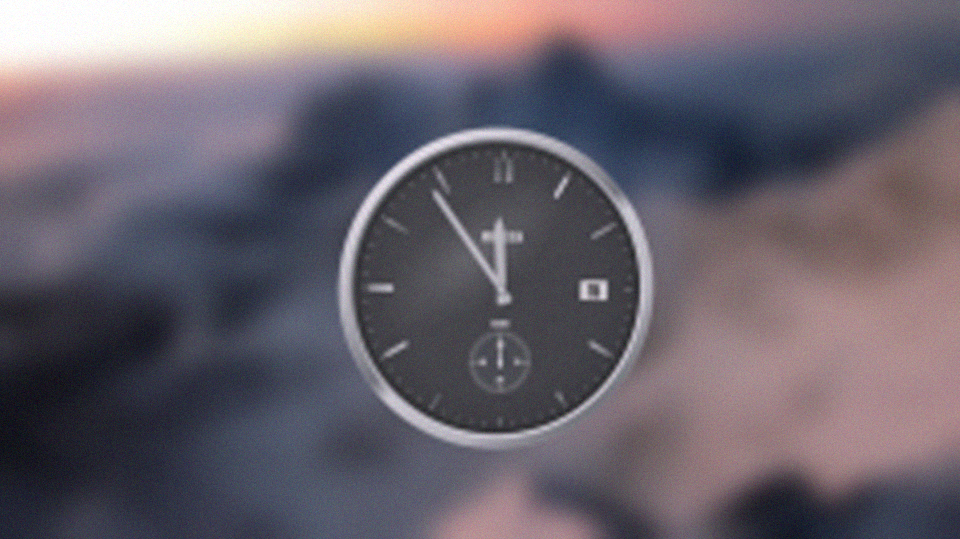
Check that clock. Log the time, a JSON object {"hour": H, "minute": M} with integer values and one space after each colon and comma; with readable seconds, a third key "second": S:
{"hour": 11, "minute": 54}
